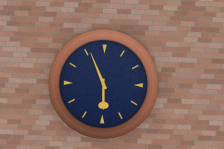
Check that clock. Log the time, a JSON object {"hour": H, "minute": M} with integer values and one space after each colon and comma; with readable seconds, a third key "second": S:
{"hour": 5, "minute": 56}
